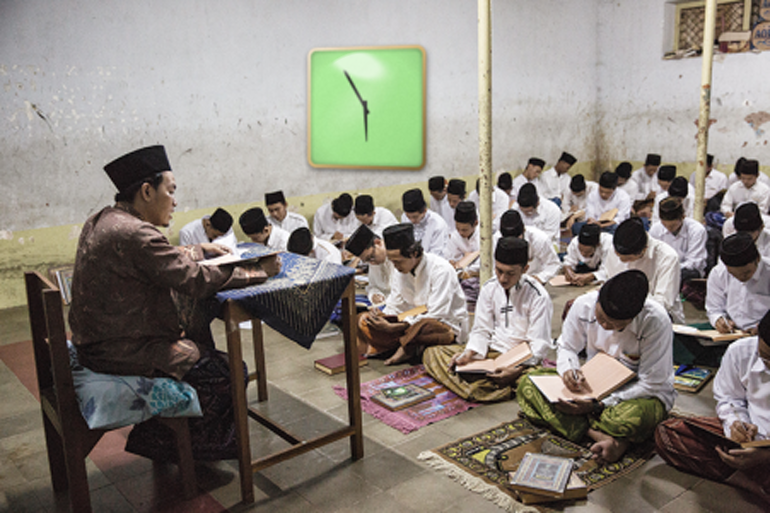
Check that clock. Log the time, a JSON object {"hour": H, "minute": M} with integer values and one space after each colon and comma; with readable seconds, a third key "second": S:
{"hour": 5, "minute": 55}
